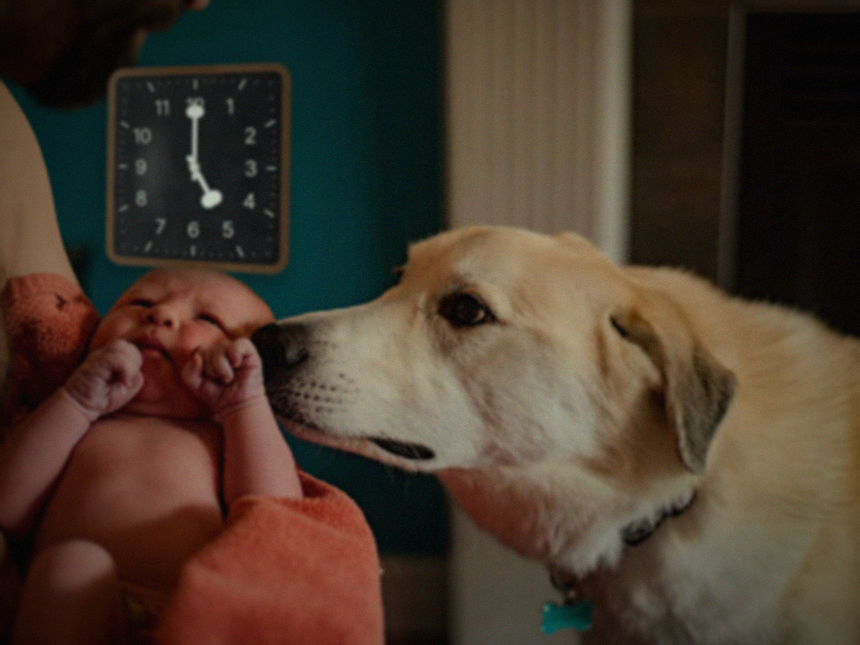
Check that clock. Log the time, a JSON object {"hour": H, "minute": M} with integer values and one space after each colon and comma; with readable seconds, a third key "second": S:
{"hour": 5, "minute": 0}
